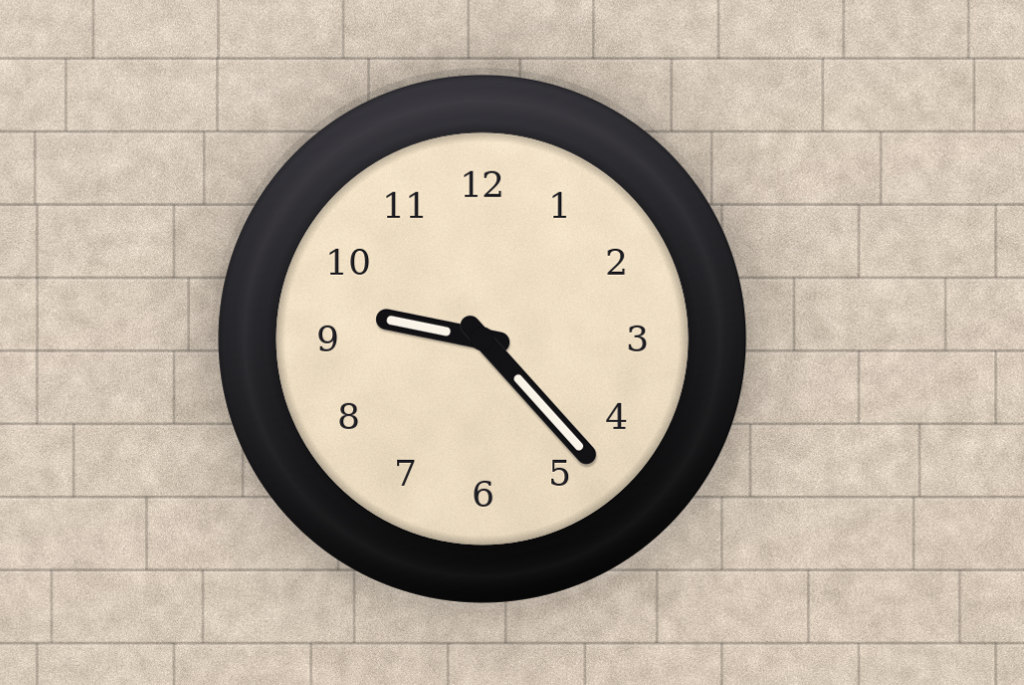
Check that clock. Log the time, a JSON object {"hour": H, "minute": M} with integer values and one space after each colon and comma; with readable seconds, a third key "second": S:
{"hour": 9, "minute": 23}
